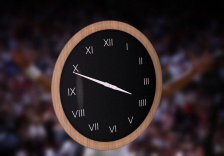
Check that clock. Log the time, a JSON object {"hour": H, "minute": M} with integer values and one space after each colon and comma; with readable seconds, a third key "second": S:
{"hour": 3, "minute": 49}
